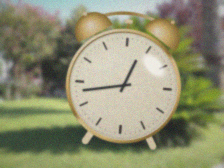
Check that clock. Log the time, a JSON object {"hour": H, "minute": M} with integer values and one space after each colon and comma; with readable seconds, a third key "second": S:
{"hour": 12, "minute": 43}
